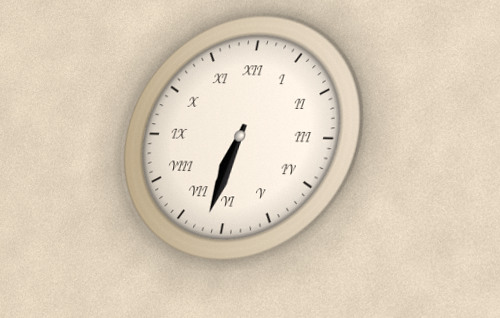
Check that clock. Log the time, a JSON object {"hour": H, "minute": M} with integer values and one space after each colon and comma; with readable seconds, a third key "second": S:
{"hour": 6, "minute": 32}
